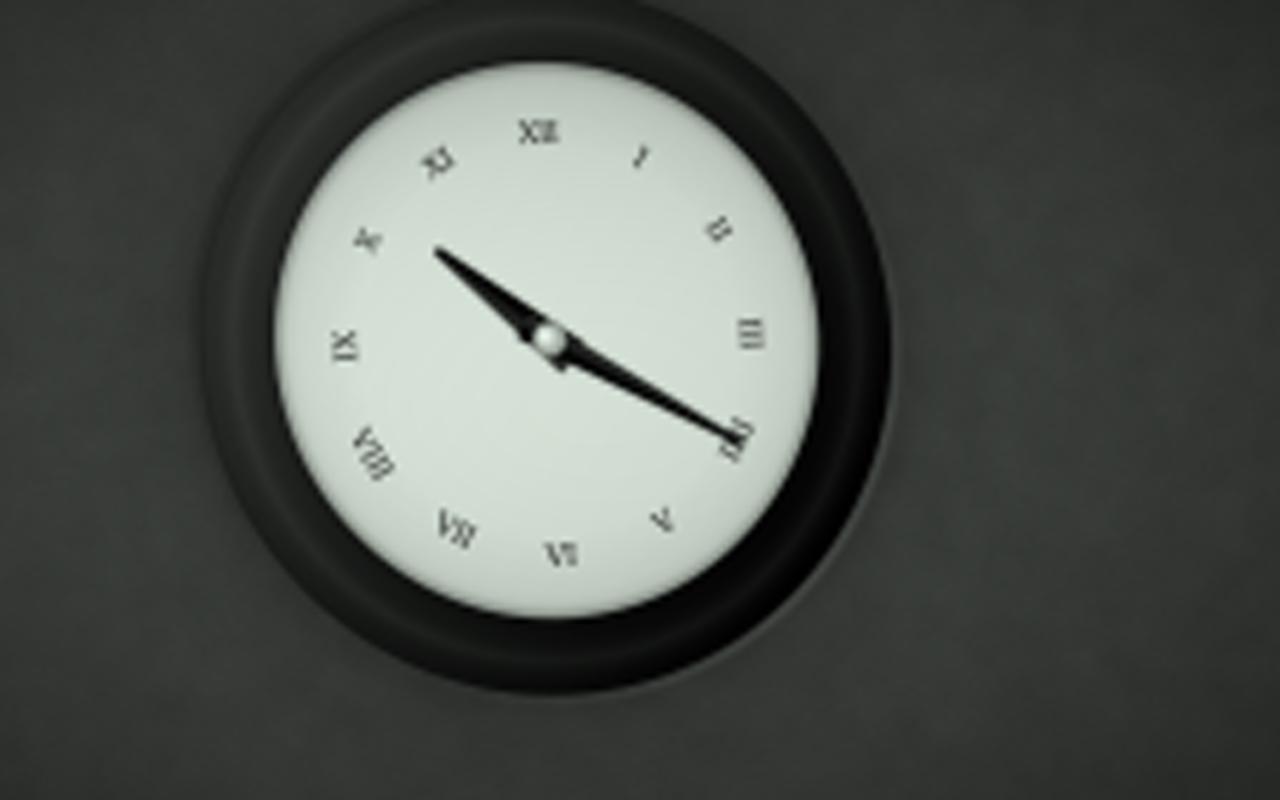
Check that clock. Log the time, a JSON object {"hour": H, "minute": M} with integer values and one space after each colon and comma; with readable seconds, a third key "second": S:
{"hour": 10, "minute": 20}
